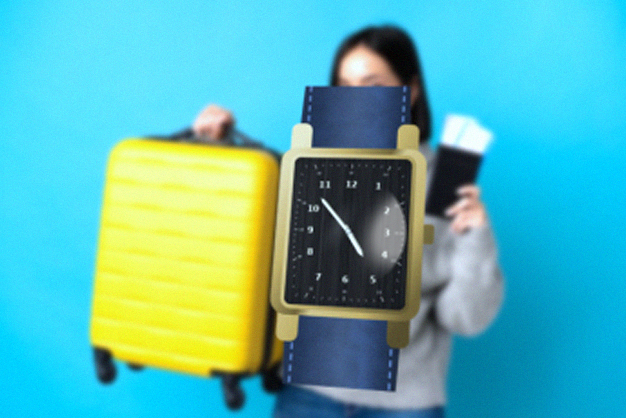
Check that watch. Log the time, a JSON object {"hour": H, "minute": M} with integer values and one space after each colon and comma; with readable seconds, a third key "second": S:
{"hour": 4, "minute": 53}
